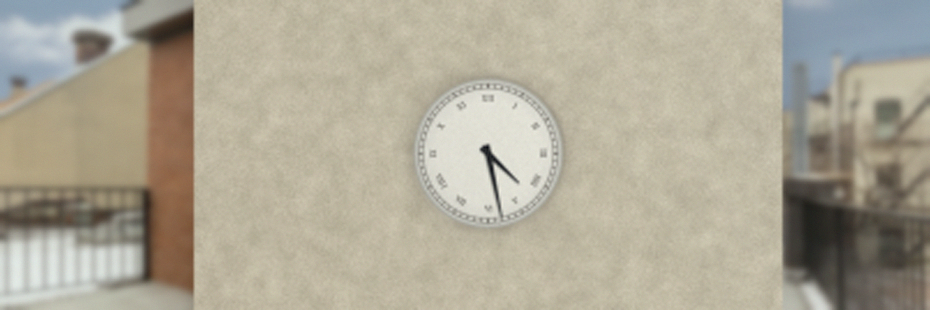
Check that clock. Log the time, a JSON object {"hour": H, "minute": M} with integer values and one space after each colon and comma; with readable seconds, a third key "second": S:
{"hour": 4, "minute": 28}
